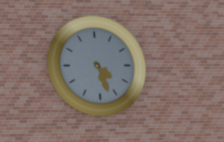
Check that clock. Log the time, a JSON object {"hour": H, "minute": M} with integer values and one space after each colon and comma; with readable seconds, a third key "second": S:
{"hour": 4, "minute": 27}
